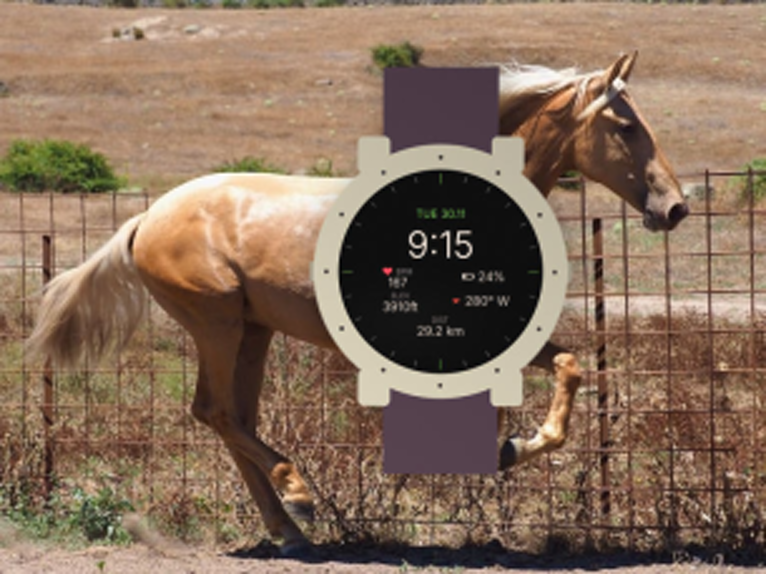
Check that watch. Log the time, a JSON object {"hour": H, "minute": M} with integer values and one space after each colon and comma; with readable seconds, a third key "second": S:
{"hour": 9, "minute": 15}
